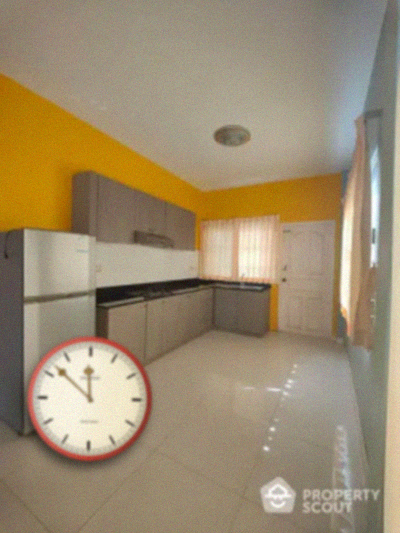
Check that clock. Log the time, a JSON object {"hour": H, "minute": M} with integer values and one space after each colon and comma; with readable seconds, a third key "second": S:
{"hour": 11, "minute": 52}
